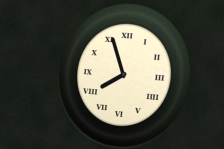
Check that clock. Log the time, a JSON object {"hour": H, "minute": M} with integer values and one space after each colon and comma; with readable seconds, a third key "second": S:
{"hour": 7, "minute": 56}
